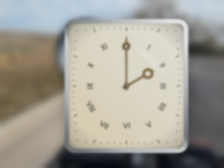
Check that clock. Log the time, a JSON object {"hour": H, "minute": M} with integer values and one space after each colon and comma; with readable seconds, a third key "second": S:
{"hour": 2, "minute": 0}
